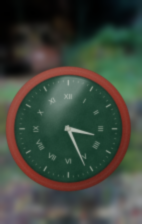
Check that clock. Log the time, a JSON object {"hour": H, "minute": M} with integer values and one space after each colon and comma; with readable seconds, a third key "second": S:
{"hour": 3, "minute": 26}
